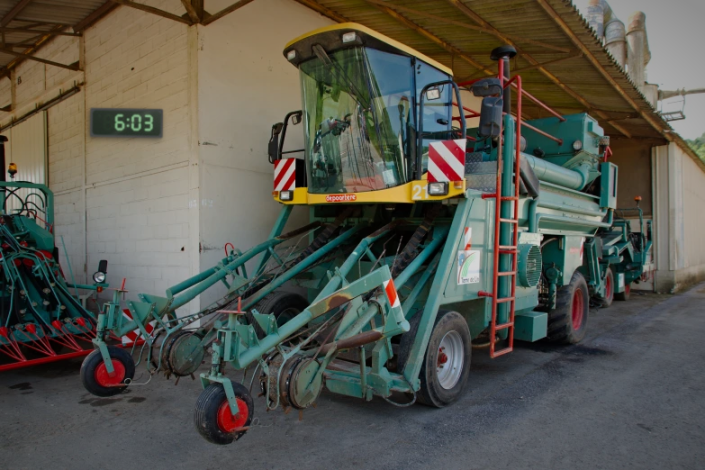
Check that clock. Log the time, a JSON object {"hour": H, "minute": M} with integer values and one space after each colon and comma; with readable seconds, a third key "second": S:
{"hour": 6, "minute": 3}
